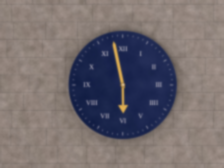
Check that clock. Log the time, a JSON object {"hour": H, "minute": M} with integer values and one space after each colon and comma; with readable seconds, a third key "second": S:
{"hour": 5, "minute": 58}
